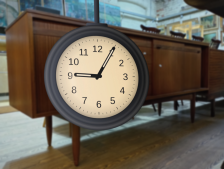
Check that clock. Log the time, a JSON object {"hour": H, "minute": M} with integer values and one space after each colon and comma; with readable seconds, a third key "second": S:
{"hour": 9, "minute": 5}
